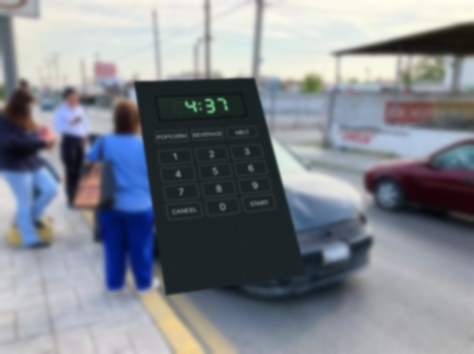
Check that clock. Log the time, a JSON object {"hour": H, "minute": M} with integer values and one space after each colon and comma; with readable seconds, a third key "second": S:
{"hour": 4, "minute": 37}
